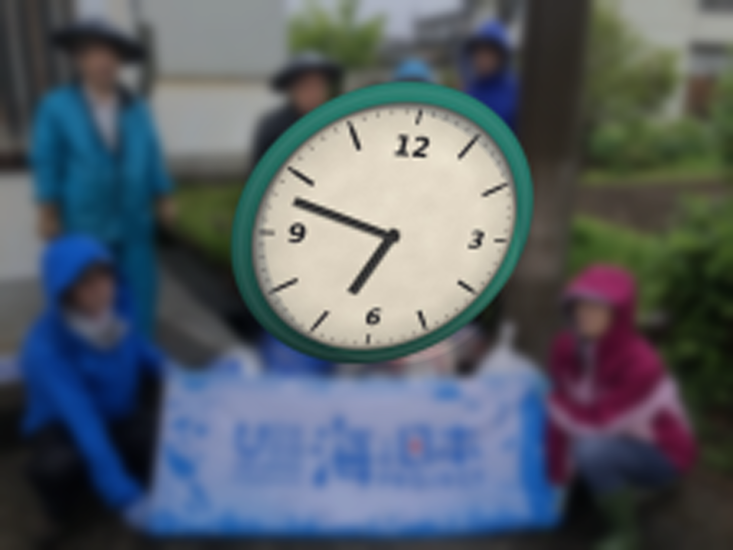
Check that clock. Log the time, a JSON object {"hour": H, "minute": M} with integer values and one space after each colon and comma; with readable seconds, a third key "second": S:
{"hour": 6, "minute": 48}
